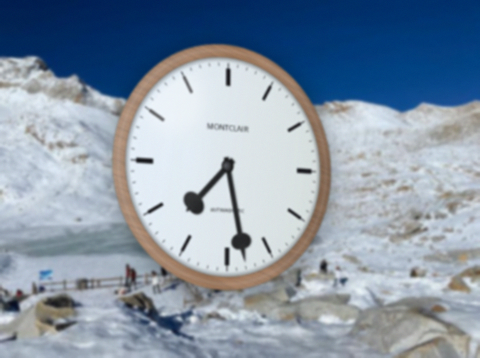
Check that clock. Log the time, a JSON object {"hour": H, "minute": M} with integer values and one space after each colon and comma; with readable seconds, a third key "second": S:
{"hour": 7, "minute": 28}
